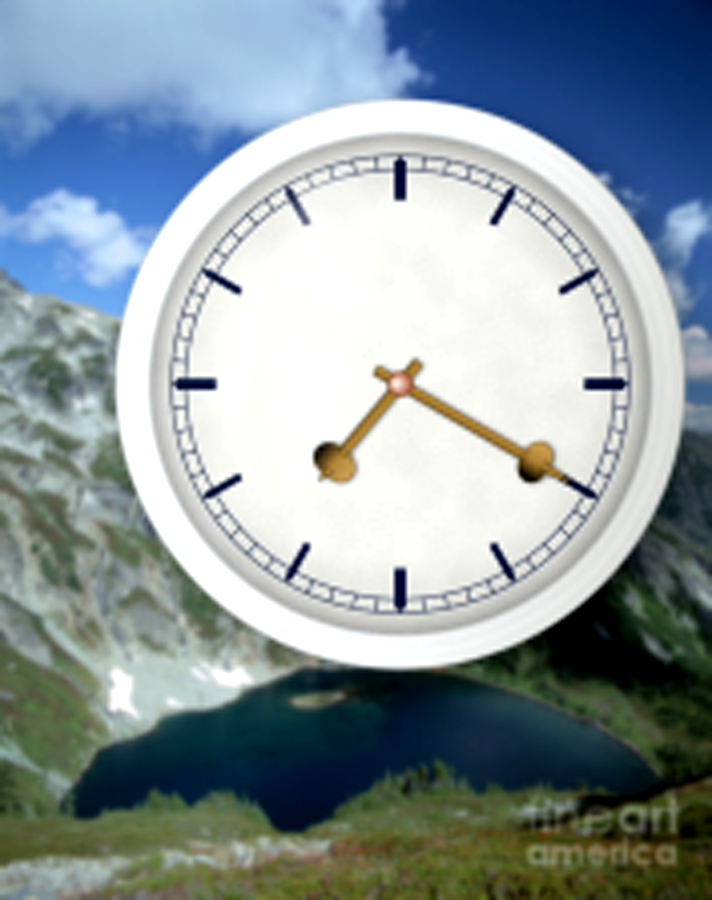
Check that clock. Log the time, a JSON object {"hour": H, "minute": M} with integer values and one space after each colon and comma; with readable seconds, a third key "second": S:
{"hour": 7, "minute": 20}
